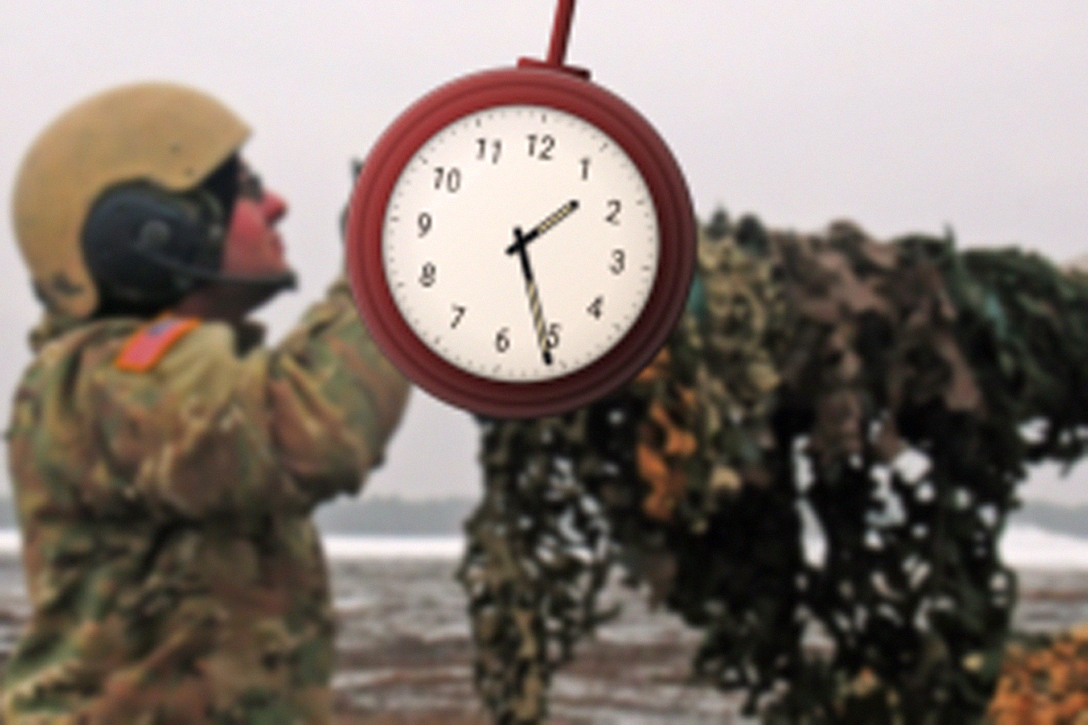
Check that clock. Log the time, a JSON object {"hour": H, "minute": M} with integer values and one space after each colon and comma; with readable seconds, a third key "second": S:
{"hour": 1, "minute": 26}
